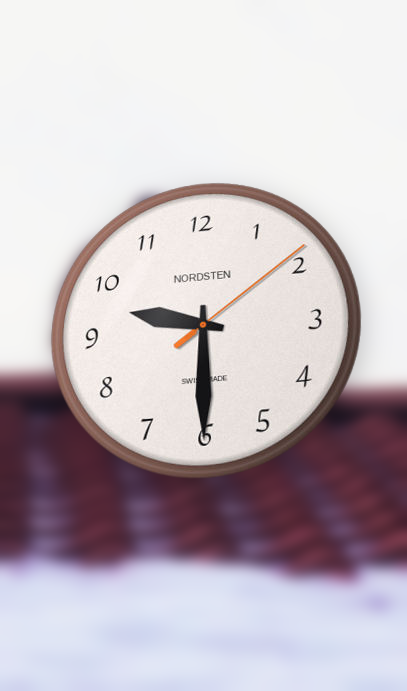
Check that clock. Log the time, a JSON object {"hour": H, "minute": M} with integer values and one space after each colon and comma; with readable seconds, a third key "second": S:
{"hour": 9, "minute": 30, "second": 9}
